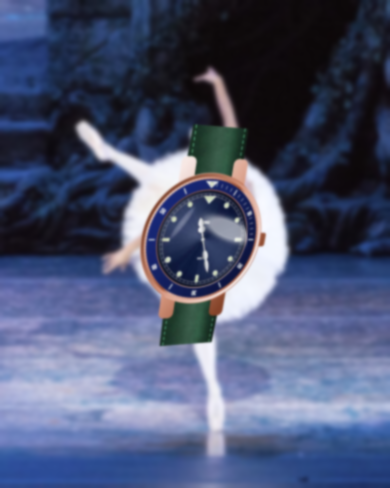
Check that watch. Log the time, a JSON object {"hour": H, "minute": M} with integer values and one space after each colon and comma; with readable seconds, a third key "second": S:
{"hour": 11, "minute": 27}
